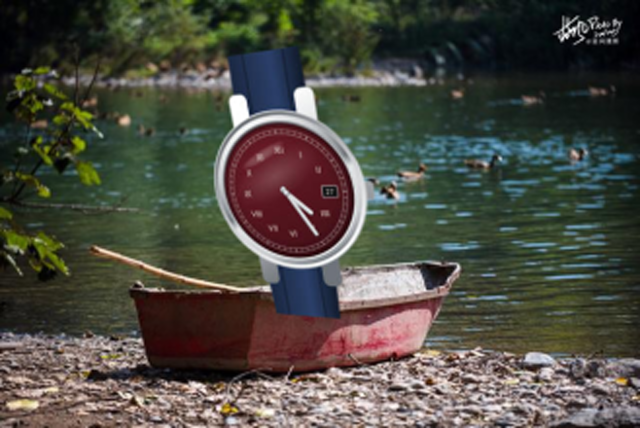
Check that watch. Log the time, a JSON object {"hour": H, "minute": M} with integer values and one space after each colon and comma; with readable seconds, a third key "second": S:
{"hour": 4, "minute": 25}
